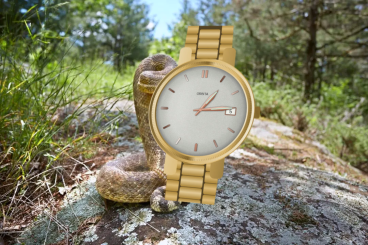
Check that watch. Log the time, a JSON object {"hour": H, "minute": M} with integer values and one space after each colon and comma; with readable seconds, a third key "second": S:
{"hour": 1, "minute": 14}
